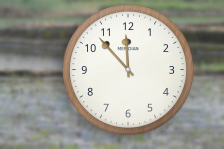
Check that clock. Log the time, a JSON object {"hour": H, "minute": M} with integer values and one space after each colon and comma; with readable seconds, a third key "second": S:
{"hour": 11, "minute": 53}
